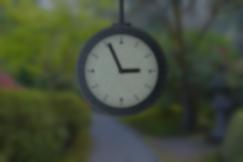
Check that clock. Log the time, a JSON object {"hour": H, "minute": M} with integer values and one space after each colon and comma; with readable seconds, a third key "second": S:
{"hour": 2, "minute": 56}
